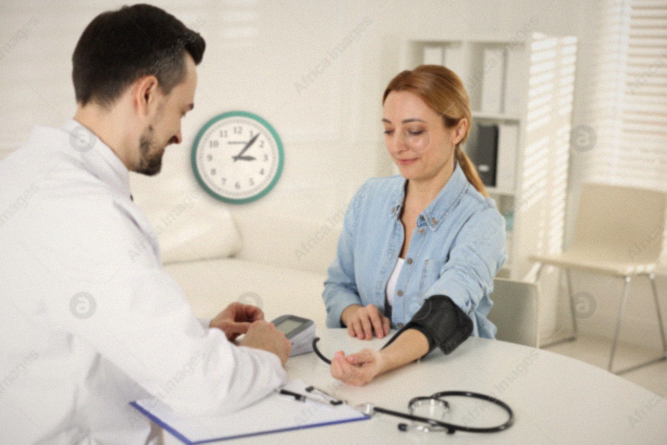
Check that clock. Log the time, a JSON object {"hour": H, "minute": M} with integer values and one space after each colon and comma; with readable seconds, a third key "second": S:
{"hour": 3, "minute": 7}
